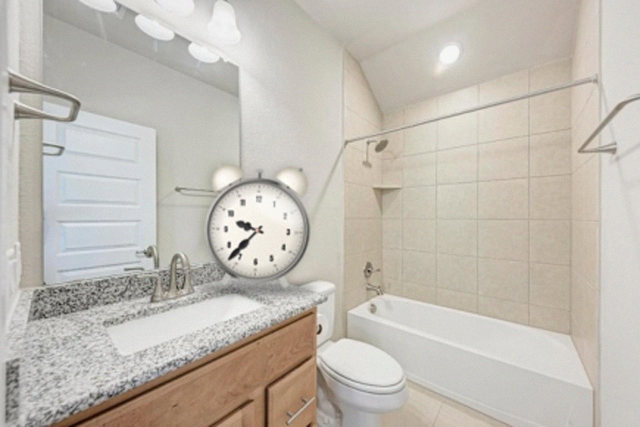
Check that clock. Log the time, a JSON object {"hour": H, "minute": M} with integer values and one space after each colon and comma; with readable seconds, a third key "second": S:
{"hour": 9, "minute": 37}
